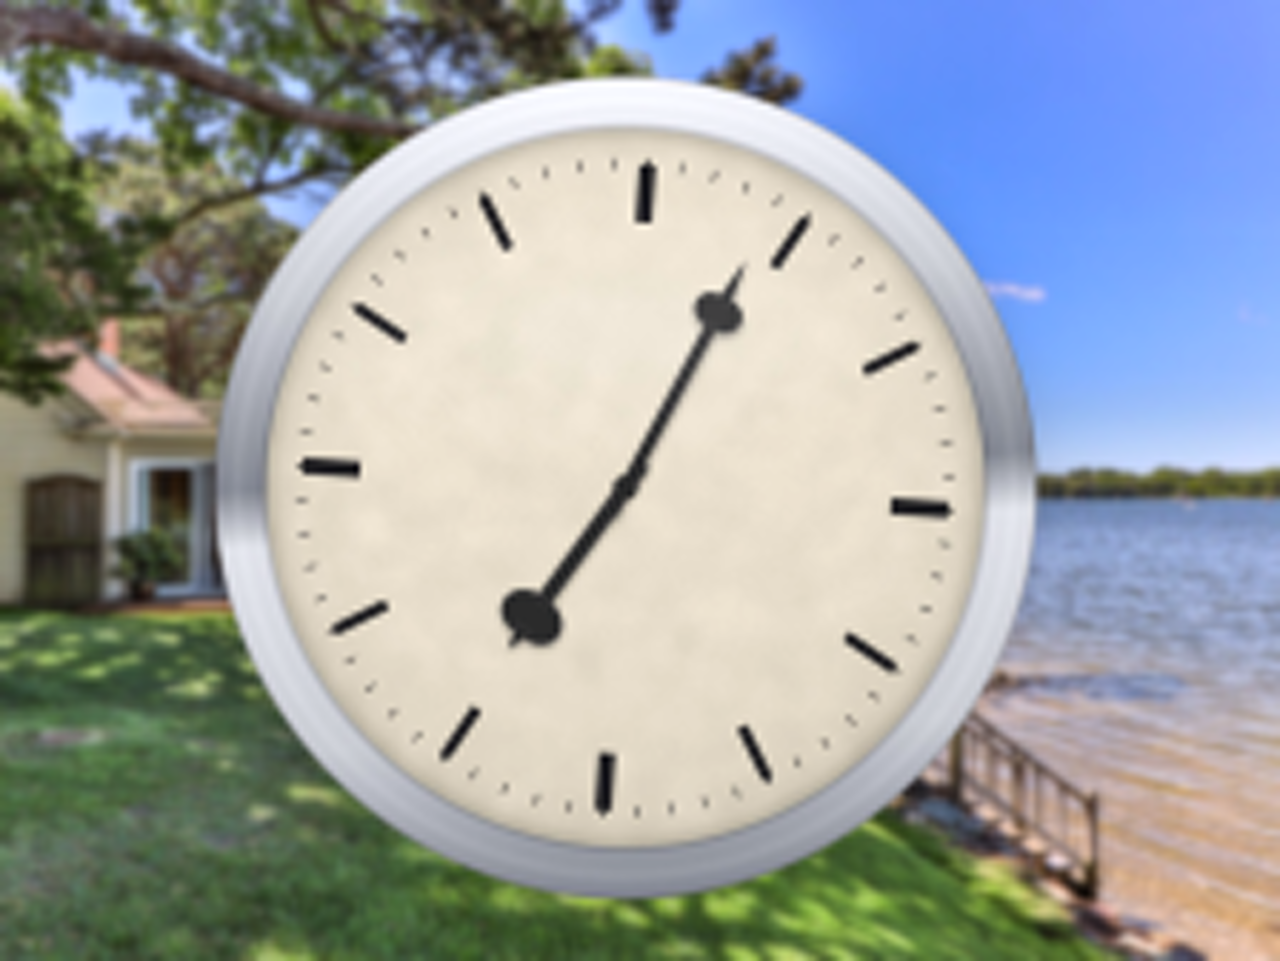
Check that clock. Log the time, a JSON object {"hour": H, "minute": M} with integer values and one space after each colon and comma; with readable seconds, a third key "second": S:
{"hour": 7, "minute": 4}
